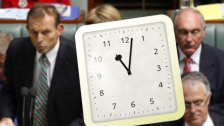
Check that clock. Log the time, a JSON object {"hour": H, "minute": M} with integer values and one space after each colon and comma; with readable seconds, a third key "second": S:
{"hour": 11, "minute": 2}
